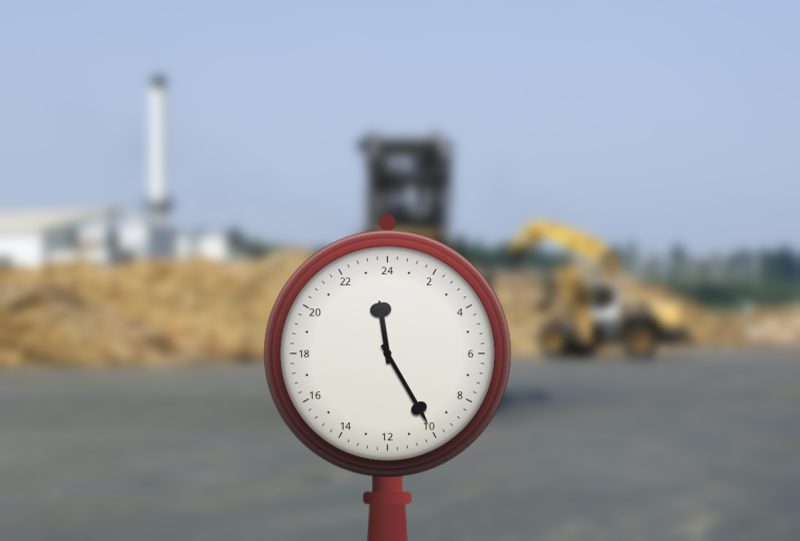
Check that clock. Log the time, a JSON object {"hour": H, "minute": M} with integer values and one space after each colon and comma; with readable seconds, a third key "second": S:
{"hour": 23, "minute": 25}
